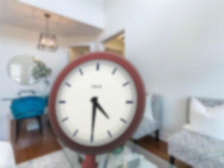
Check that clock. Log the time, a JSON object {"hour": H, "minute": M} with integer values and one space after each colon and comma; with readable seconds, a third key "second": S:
{"hour": 4, "minute": 30}
